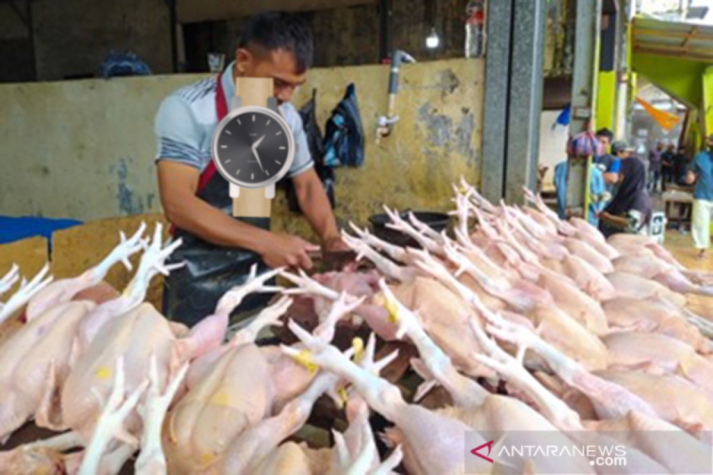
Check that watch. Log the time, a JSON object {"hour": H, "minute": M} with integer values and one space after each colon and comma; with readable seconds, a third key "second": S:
{"hour": 1, "minute": 26}
